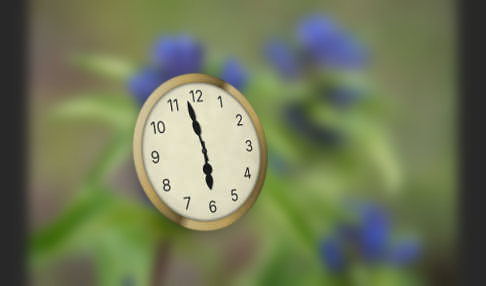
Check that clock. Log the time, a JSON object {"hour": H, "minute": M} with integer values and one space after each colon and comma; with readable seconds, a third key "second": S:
{"hour": 5, "minute": 58}
